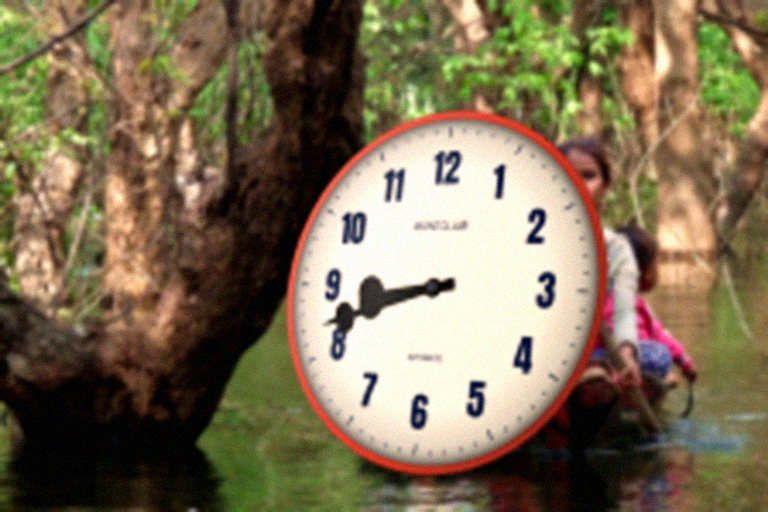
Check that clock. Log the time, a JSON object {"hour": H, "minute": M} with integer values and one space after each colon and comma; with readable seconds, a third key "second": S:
{"hour": 8, "minute": 42}
